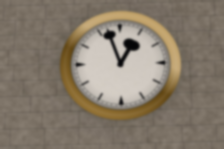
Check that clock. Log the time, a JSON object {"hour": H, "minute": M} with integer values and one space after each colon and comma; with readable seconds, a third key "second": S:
{"hour": 12, "minute": 57}
